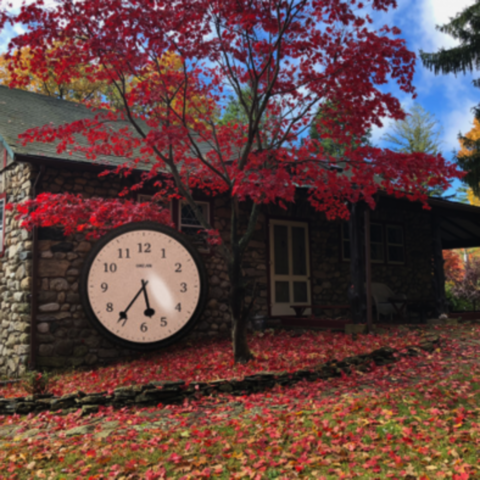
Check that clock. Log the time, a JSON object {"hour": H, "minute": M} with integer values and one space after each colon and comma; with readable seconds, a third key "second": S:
{"hour": 5, "minute": 36}
